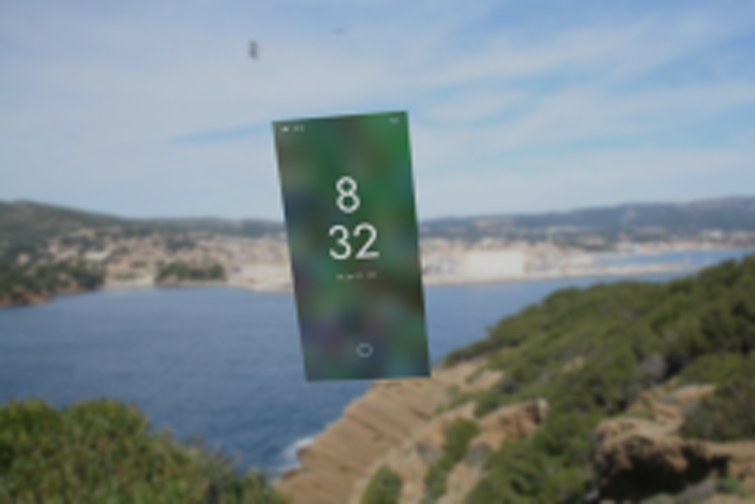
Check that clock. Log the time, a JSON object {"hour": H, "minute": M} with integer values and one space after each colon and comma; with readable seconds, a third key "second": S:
{"hour": 8, "minute": 32}
